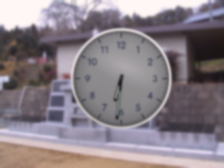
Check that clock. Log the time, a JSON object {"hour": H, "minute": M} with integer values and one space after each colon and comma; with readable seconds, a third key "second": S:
{"hour": 6, "minute": 31}
